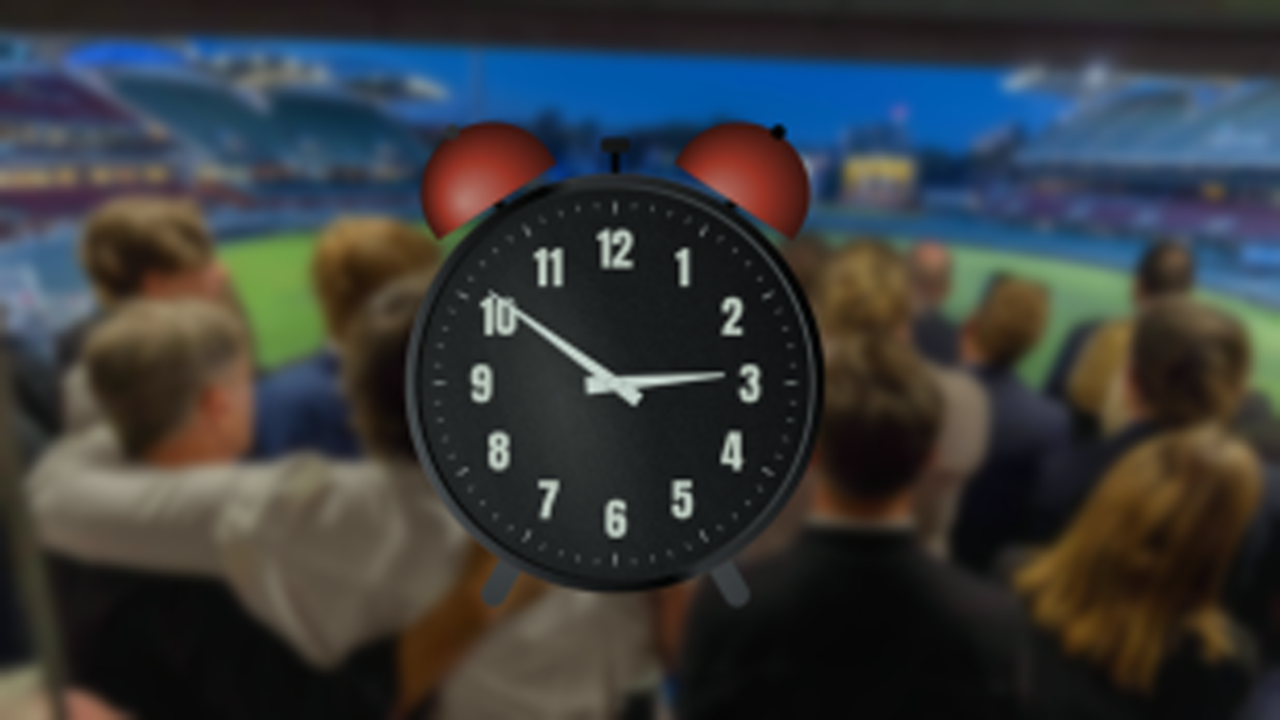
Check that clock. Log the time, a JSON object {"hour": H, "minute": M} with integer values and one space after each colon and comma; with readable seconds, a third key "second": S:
{"hour": 2, "minute": 51}
